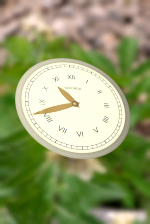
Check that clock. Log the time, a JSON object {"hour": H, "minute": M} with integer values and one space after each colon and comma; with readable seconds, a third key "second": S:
{"hour": 10, "minute": 42}
